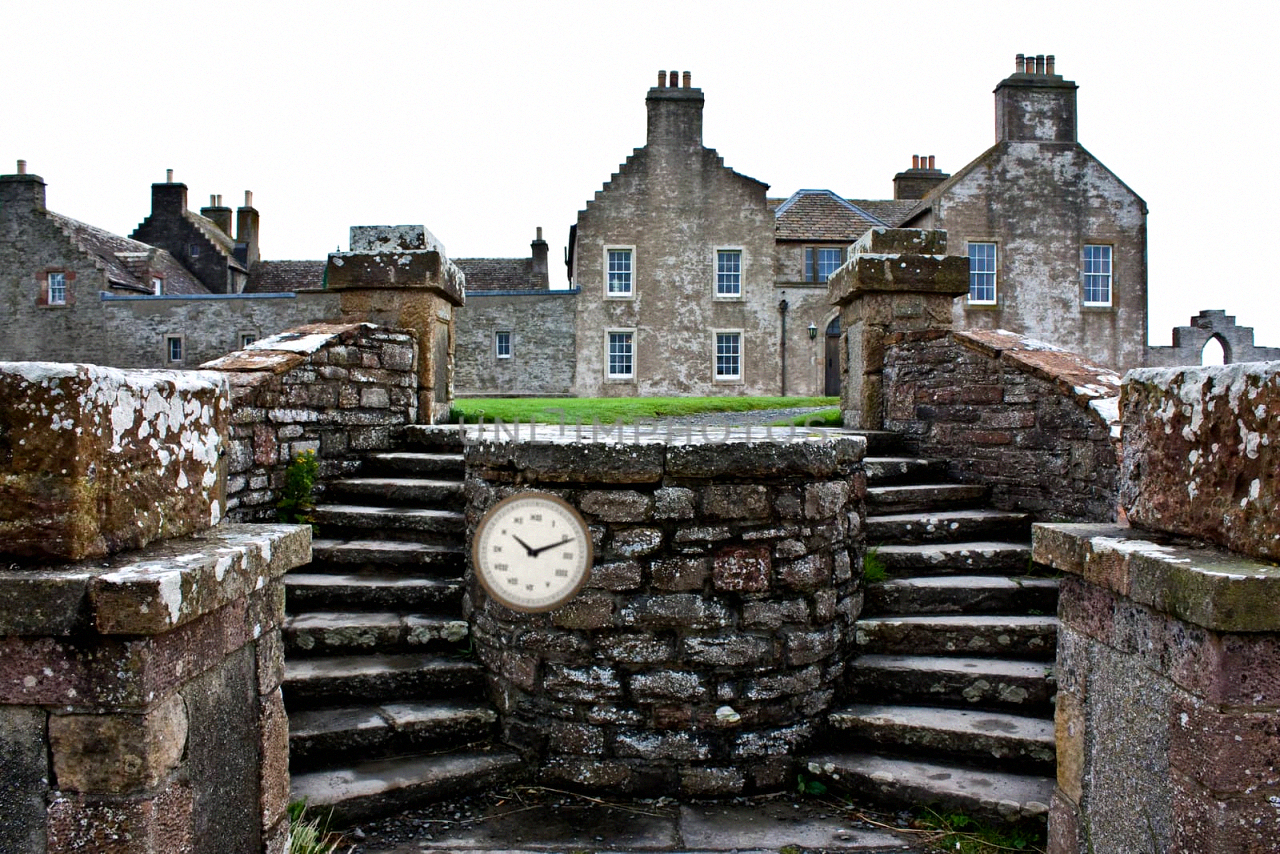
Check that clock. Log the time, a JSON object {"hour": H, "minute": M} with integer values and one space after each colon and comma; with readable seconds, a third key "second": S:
{"hour": 10, "minute": 11}
